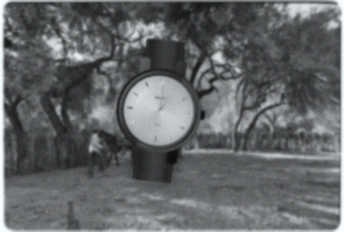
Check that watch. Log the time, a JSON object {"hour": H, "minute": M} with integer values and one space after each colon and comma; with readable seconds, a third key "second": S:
{"hour": 1, "minute": 1}
